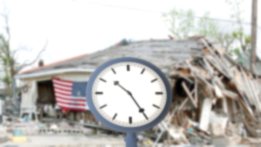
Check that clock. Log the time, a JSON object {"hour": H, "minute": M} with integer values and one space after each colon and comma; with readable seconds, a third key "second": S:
{"hour": 10, "minute": 25}
